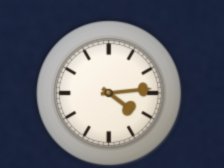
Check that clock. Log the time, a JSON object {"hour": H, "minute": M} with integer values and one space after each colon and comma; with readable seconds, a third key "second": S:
{"hour": 4, "minute": 14}
